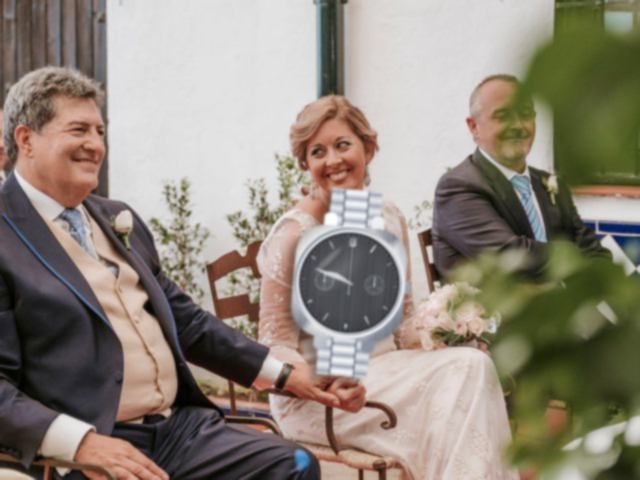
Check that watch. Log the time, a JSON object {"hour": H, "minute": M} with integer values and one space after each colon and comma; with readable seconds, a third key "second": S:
{"hour": 9, "minute": 48}
